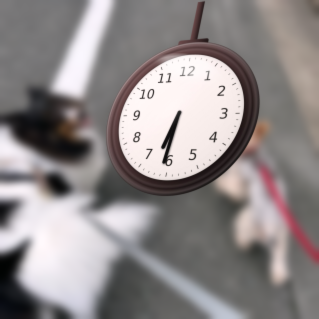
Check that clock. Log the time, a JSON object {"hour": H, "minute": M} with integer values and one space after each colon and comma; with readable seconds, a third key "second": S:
{"hour": 6, "minute": 31}
